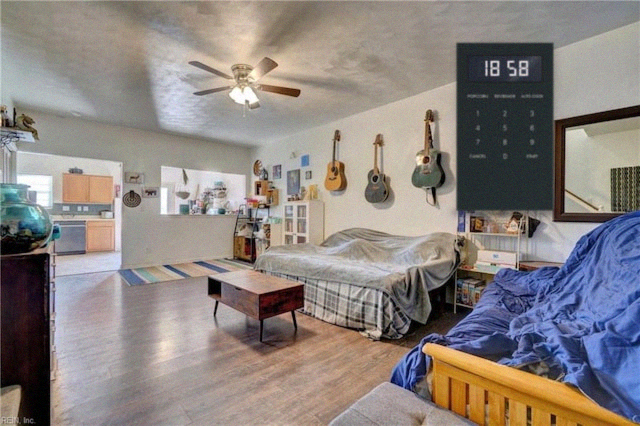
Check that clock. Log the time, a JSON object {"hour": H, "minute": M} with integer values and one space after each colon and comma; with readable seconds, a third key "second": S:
{"hour": 18, "minute": 58}
